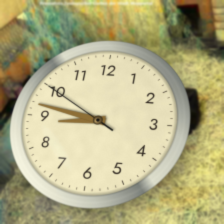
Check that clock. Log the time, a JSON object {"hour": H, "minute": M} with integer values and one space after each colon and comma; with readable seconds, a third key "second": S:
{"hour": 8, "minute": 46, "second": 50}
